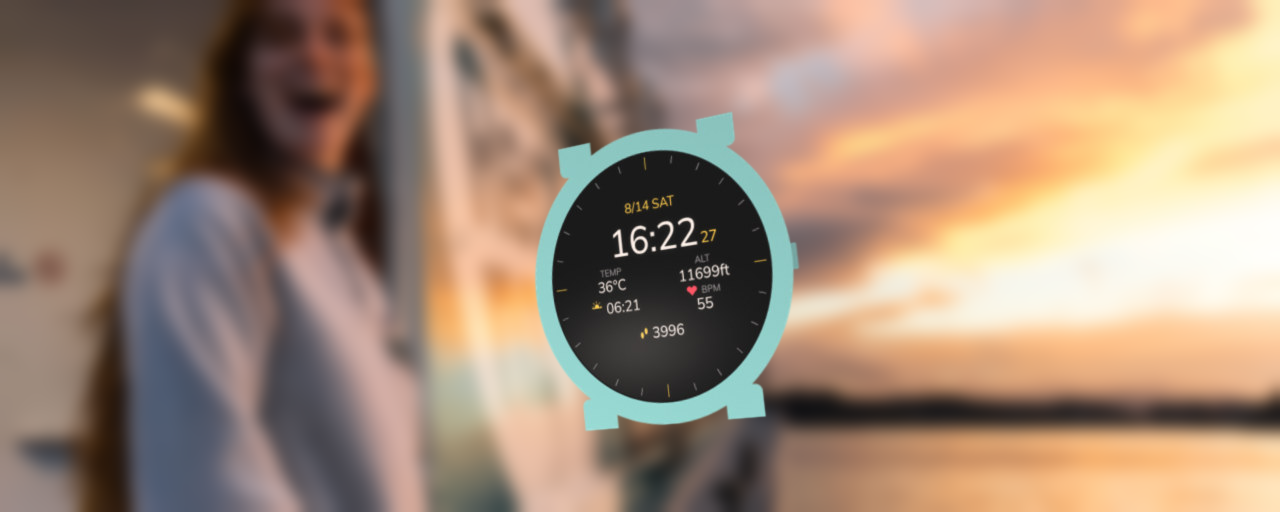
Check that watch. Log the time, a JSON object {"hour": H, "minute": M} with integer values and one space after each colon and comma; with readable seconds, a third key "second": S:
{"hour": 16, "minute": 22, "second": 27}
